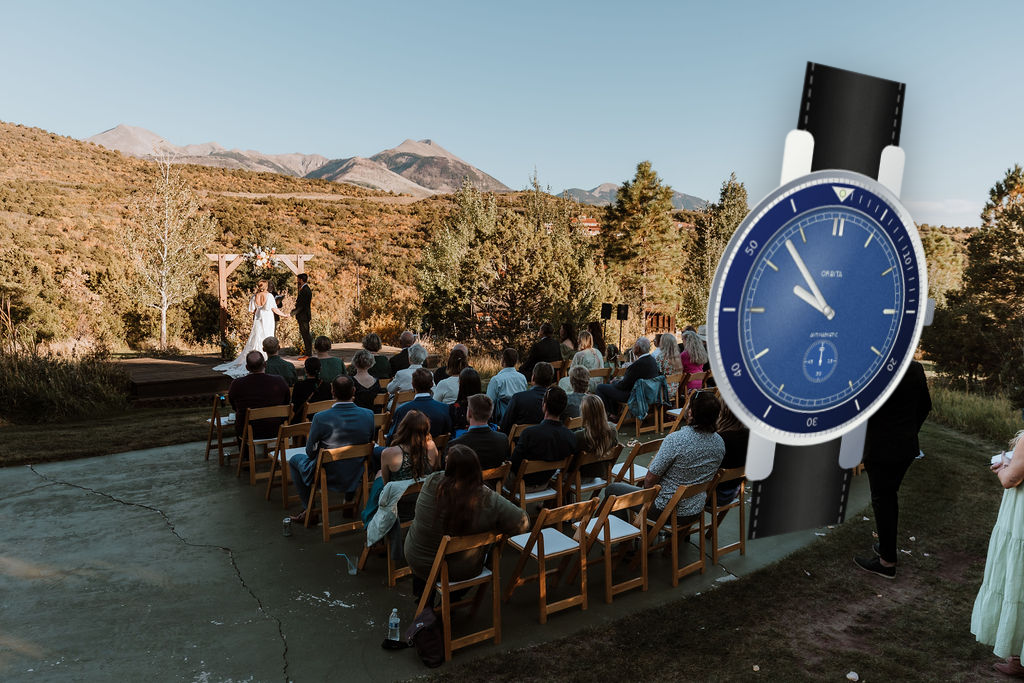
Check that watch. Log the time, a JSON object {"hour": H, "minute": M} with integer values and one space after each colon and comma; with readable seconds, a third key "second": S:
{"hour": 9, "minute": 53}
